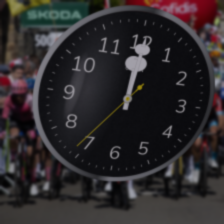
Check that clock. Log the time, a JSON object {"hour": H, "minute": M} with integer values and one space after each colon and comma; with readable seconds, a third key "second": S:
{"hour": 12, "minute": 0, "second": 36}
